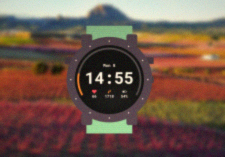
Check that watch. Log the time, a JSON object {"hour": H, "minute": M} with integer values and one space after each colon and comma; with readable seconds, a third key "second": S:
{"hour": 14, "minute": 55}
